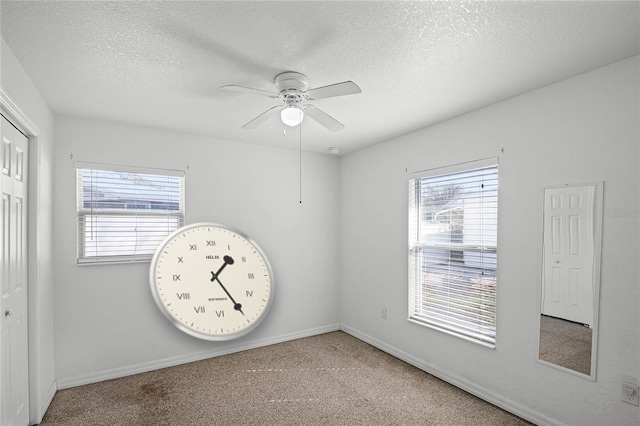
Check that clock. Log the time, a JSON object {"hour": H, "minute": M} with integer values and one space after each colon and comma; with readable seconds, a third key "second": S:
{"hour": 1, "minute": 25}
